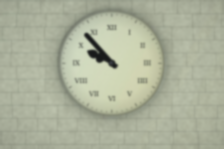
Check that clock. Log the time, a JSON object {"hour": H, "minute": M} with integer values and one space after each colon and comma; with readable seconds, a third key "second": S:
{"hour": 9, "minute": 53}
